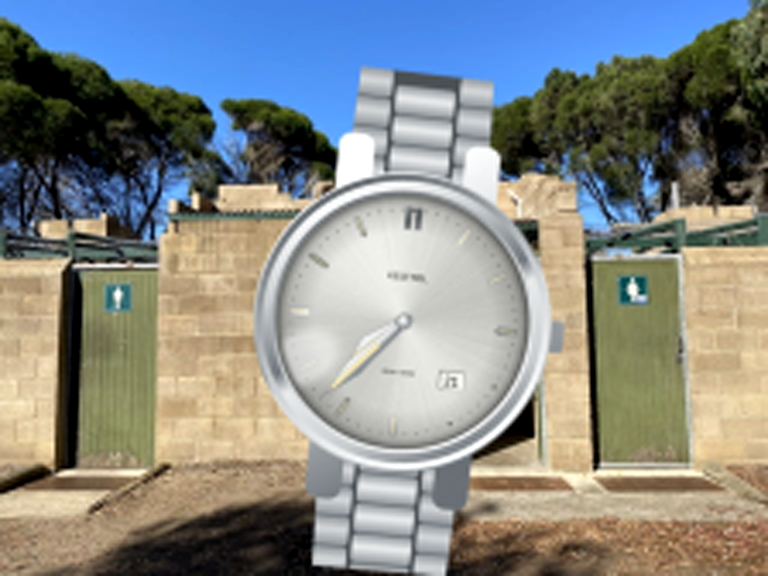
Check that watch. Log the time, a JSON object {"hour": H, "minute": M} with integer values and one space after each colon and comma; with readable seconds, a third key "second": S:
{"hour": 7, "minute": 37}
